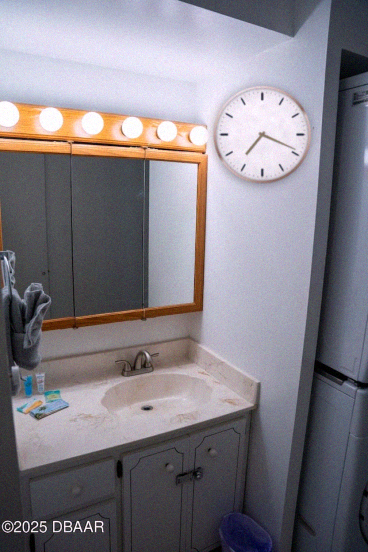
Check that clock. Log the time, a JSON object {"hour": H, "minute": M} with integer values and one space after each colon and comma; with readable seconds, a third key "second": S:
{"hour": 7, "minute": 19}
